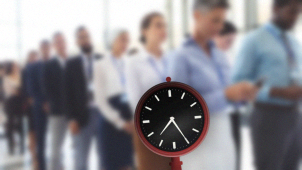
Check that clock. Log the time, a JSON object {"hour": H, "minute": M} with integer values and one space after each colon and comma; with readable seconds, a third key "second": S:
{"hour": 7, "minute": 25}
